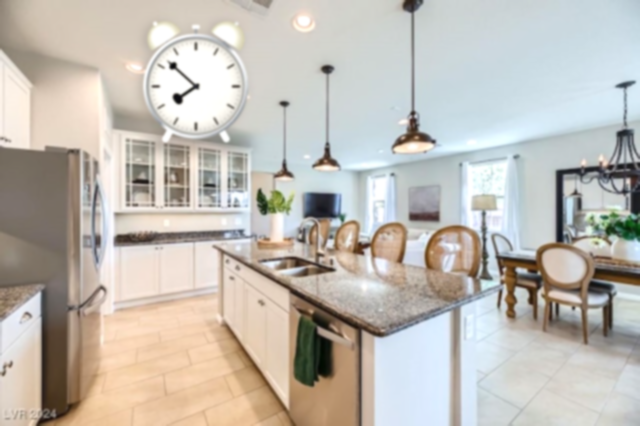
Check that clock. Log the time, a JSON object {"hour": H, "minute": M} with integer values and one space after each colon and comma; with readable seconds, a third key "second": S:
{"hour": 7, "minute": 52}
